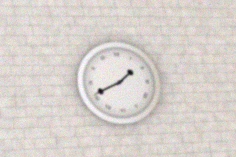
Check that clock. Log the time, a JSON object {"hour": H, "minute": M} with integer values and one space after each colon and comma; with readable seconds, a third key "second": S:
{"hour": 1, "minute": 41}
